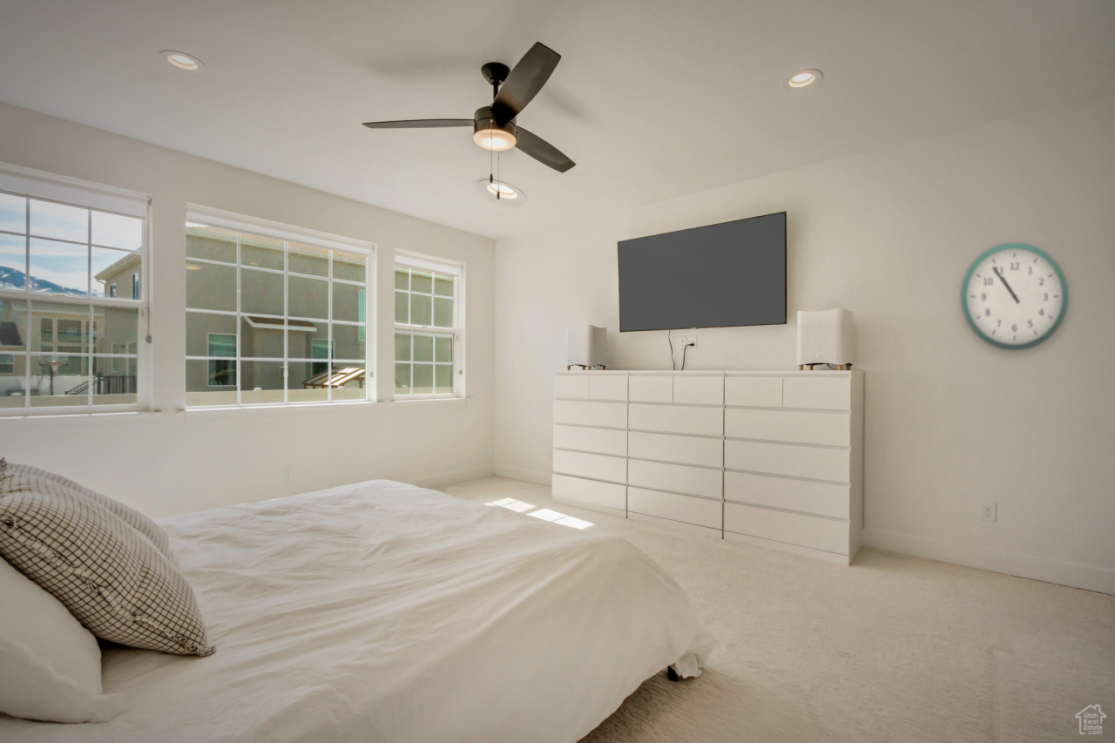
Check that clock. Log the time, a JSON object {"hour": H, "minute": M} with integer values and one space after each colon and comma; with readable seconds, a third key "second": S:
{"hour": 10, "minute": 54}
